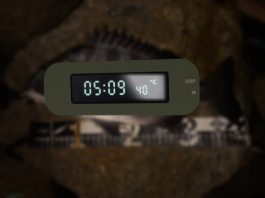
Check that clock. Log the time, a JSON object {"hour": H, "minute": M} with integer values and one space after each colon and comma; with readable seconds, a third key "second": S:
{"hour": 5, "minute": 9}
